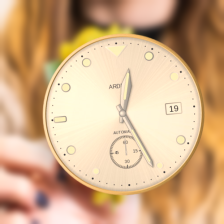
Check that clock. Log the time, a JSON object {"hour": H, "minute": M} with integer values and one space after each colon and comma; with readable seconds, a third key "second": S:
{"hour": 12, "minute": 26}
